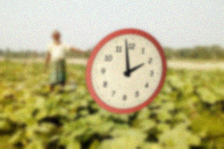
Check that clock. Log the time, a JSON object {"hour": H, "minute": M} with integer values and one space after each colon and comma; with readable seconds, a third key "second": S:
{"hour": 1, "minute": 58}
